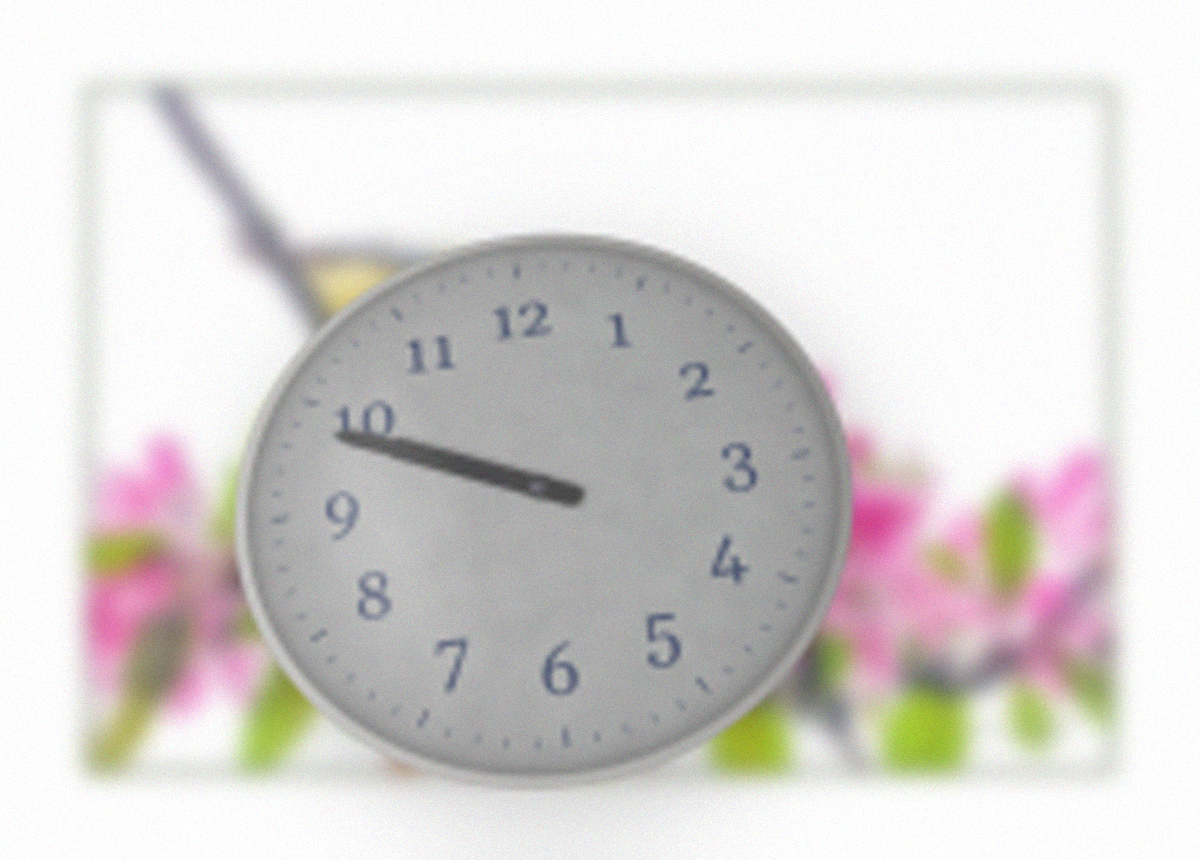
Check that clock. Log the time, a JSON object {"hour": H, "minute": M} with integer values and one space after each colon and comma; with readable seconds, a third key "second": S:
{"hour": 9, "minute": 49}
